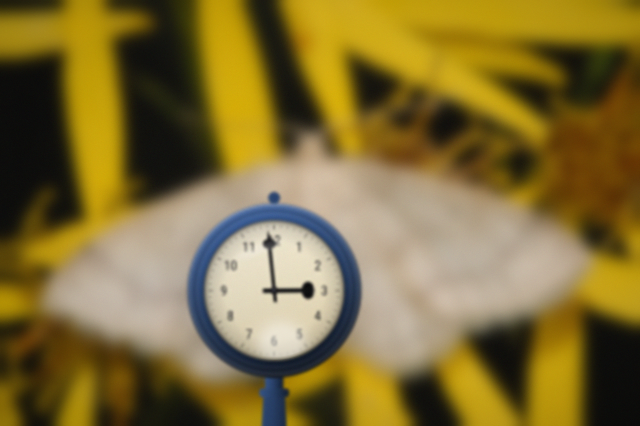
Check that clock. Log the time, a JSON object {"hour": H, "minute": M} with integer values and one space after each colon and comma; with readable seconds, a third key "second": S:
{"hour": 2, "minute": 59}
